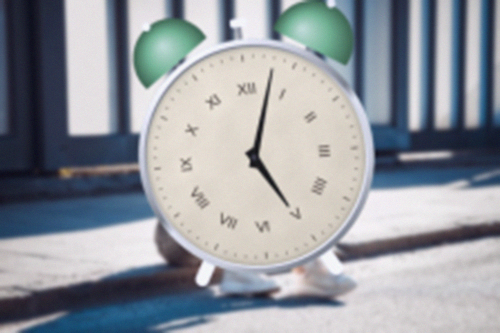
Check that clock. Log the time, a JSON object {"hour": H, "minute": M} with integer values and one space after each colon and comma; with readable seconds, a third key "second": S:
{"hour": 5, "minute": 3}
